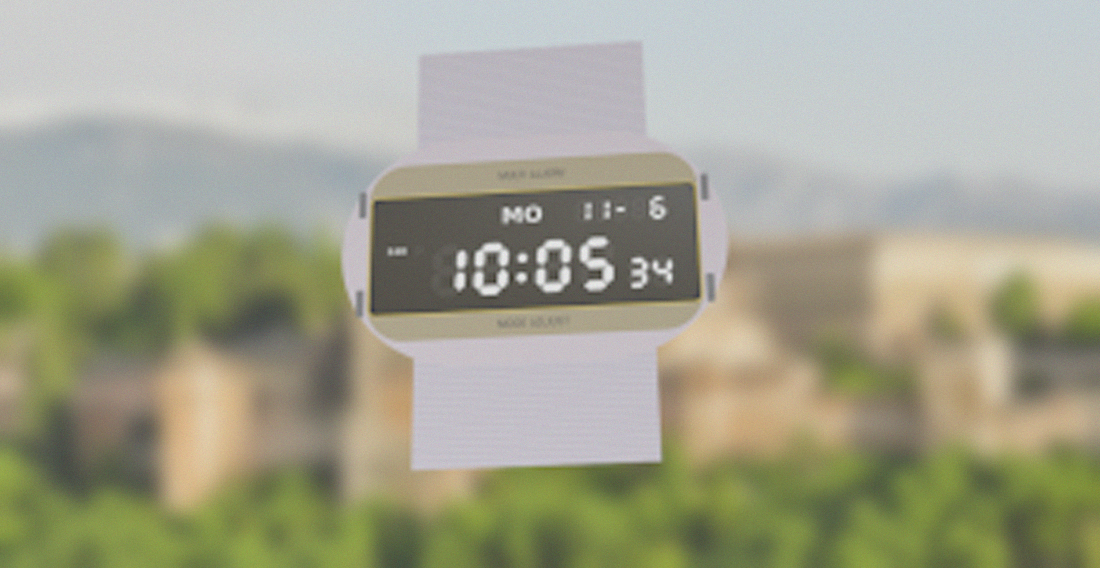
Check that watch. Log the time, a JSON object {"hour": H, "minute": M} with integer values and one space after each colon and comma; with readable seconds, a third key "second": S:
{"hour": 10, "minute": 5, "second": 34}
